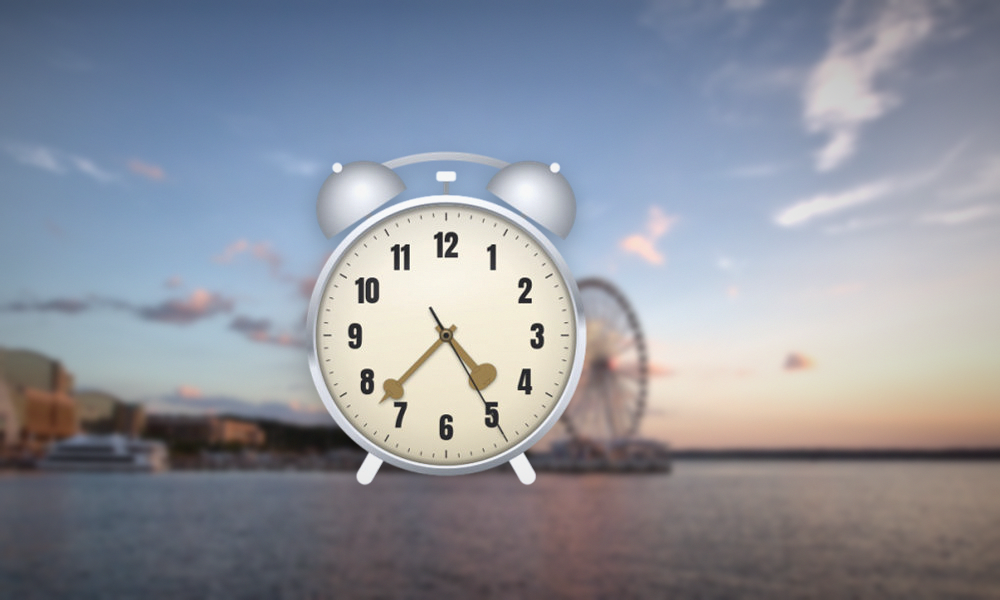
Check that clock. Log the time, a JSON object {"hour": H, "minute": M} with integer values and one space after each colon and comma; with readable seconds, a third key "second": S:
{"hour": 4, "minute": 37, "second": 25}
